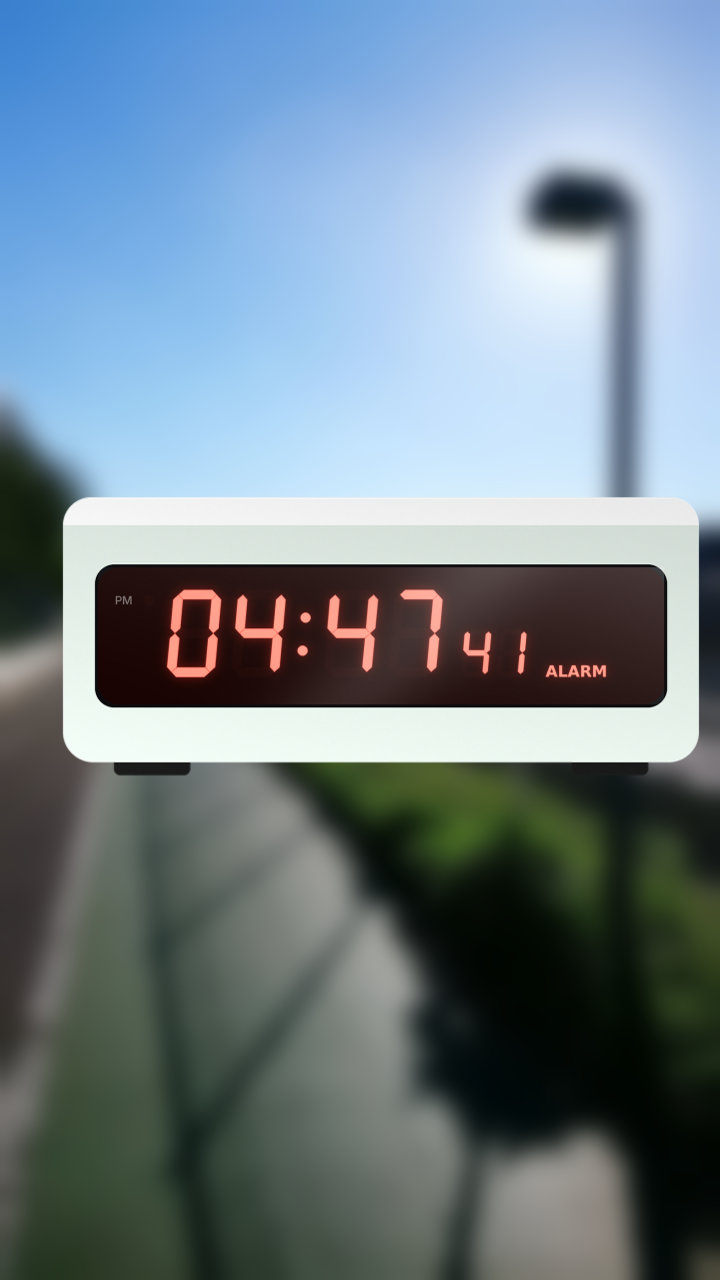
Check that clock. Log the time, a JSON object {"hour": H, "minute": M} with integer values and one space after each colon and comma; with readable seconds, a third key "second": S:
{"hour": 4, "minute": 47, "second": 41}
